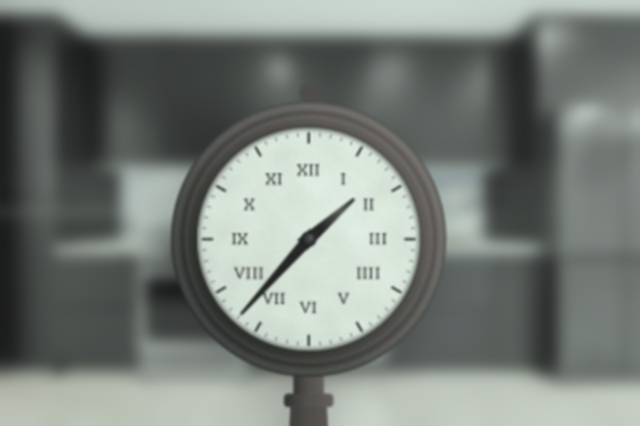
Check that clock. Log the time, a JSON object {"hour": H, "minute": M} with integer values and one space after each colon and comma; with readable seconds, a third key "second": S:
{"hour": 1, "minute": 37}
